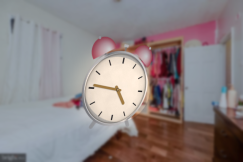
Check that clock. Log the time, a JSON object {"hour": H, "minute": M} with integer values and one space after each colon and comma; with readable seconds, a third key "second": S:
{"hour": 4, "minute": 46}
